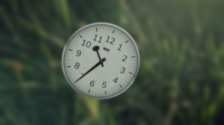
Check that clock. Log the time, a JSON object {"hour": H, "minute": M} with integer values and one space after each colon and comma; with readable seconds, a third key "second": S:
{"hour": 10, "minute": 35}
